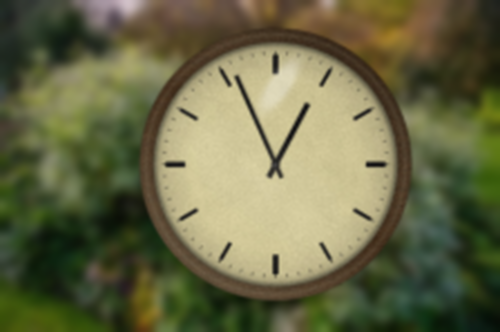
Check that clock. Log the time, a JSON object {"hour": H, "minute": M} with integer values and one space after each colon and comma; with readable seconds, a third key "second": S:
{"hour": 12, "minute": 56}
